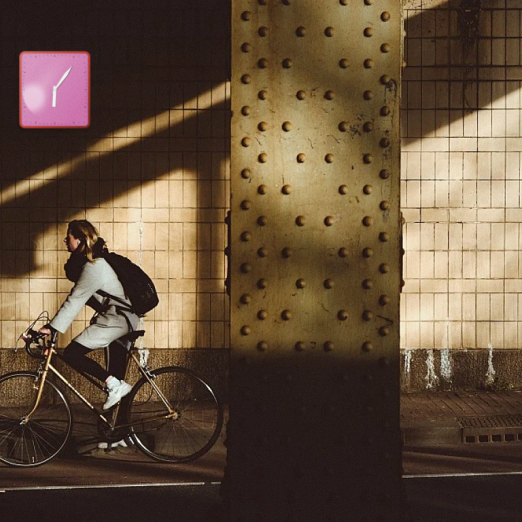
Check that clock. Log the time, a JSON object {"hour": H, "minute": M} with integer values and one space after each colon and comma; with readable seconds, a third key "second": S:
{"hour": 6, "minute": 6}
